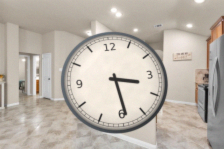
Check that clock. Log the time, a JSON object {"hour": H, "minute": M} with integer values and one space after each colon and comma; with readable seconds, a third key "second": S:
{"hour": 3, "minute": 29}
